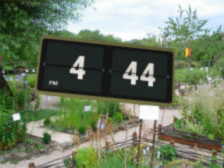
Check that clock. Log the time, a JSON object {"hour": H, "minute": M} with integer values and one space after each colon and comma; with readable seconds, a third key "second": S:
{"hour": 4, "minute": 44}
